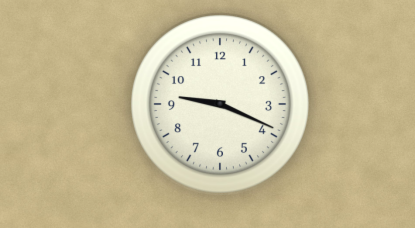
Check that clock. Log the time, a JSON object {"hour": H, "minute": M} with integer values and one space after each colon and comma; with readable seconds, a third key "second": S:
{"hour": 9, "minute": 19}
